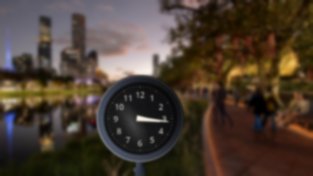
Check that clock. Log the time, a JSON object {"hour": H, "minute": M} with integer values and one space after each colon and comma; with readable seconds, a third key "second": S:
{"hour": 3, "minute": 16}
